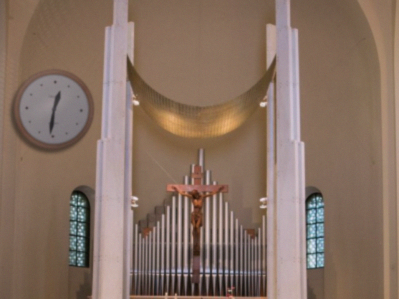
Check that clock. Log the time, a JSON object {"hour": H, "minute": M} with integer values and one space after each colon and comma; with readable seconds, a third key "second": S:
{"hour": 12, "minute": 31}
